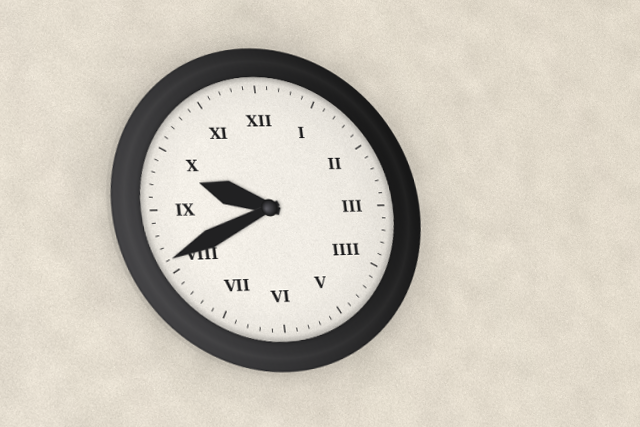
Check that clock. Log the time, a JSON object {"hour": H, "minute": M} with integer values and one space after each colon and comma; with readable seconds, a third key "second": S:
{"hour": 9, "minute": 41}
